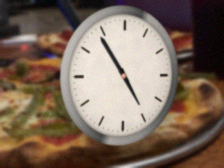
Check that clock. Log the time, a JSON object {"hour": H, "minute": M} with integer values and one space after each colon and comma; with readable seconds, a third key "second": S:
{"hour": 4, "minute": 54}
